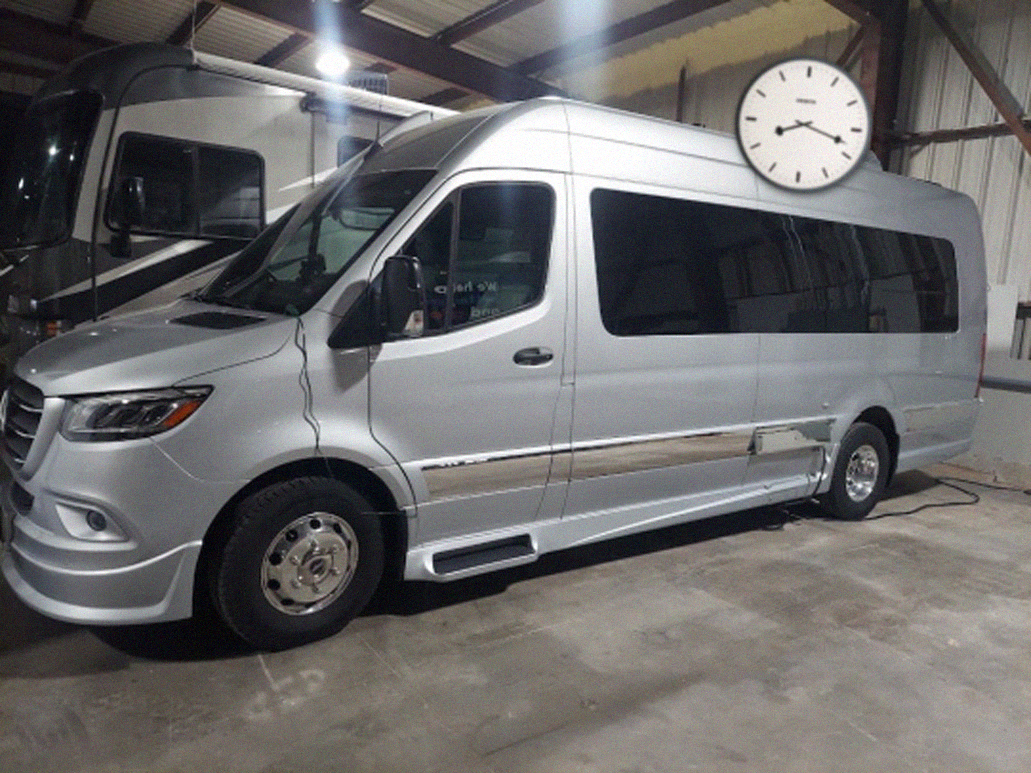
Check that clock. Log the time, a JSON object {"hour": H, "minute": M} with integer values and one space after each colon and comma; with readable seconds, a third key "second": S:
{"hour": 8, "minute": 18}
